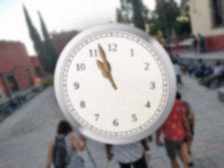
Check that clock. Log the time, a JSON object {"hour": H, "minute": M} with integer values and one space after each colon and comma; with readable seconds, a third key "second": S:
{"hour": 10, "minute": 57}
